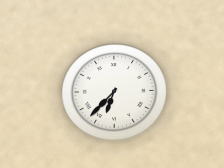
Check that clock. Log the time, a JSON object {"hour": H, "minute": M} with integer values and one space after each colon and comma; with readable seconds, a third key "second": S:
{"hour": 6, "minute": 37}
